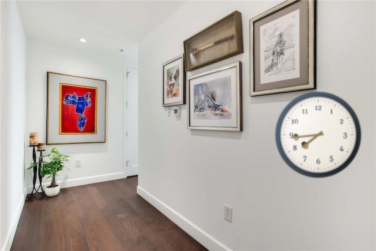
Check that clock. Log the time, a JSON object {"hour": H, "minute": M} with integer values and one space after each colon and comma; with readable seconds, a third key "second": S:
{"hour": 7, "minute": 44}
